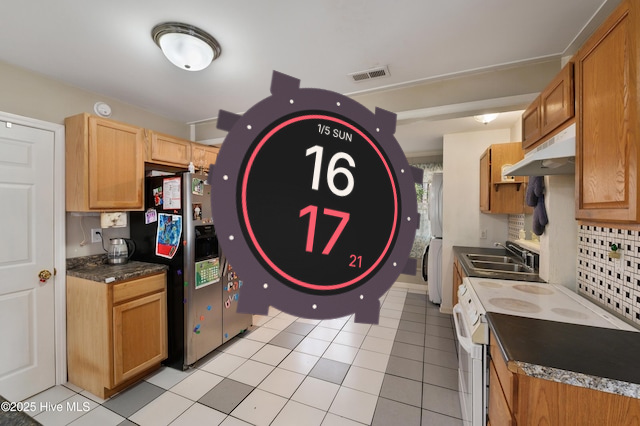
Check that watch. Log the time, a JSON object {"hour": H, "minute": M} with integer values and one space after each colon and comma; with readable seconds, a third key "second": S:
{"hour": 16, "minute": 17, "second": 21}
